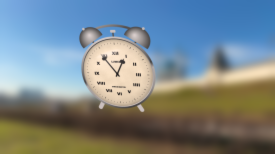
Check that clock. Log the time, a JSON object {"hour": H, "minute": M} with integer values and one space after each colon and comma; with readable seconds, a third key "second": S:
{"hour": 12, "minute": 54}
